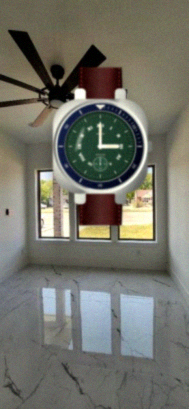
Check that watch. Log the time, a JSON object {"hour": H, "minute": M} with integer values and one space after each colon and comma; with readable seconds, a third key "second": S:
{"hour": 3, "minute": 0}
